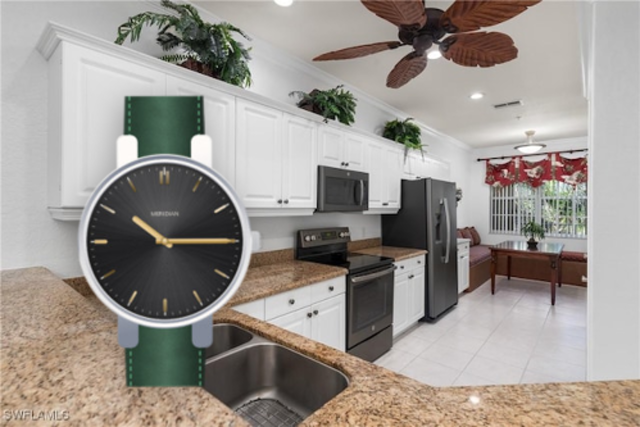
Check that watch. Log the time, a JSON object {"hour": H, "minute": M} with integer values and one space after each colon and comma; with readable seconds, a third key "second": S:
{"hour": 10, "minute": 15}
